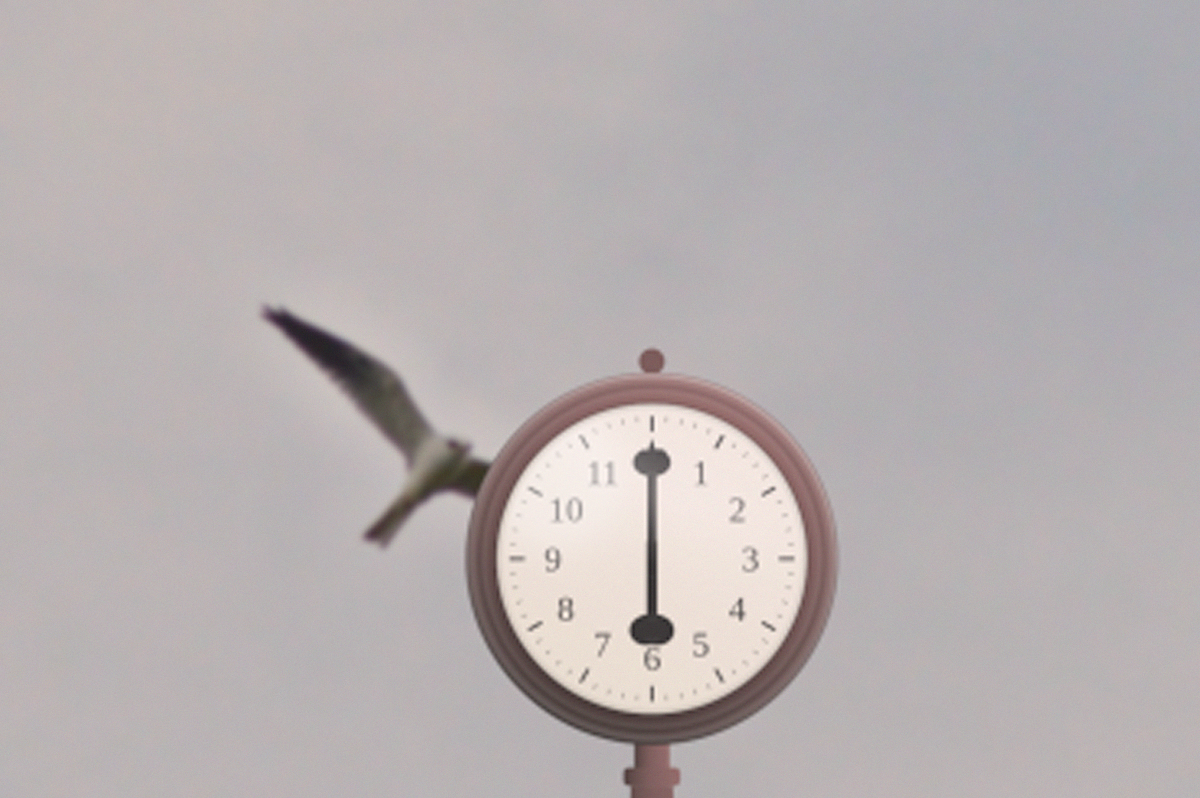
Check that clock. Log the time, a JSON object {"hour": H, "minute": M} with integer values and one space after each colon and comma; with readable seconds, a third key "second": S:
{"hour": 6, "minute": 0}
